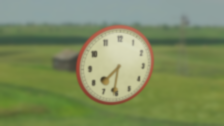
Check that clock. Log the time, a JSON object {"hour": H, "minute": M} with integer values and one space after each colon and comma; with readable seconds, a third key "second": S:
{"hour": 7, "minute": 31}
